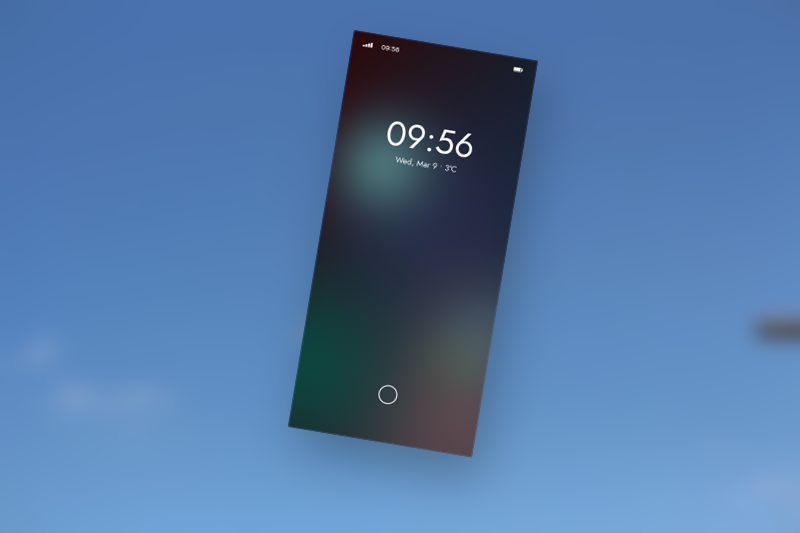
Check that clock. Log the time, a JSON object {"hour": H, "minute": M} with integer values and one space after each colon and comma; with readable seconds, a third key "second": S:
{"hour": 9, "minute": 56}
